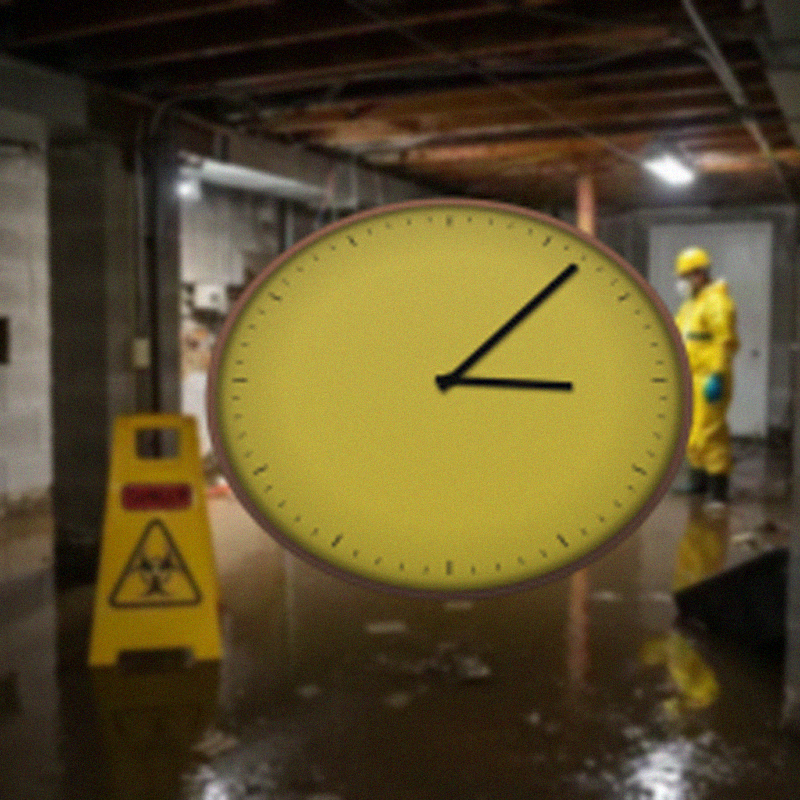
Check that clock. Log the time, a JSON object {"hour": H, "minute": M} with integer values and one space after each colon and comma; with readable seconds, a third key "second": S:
{"hour": 3, "minute": 7}
